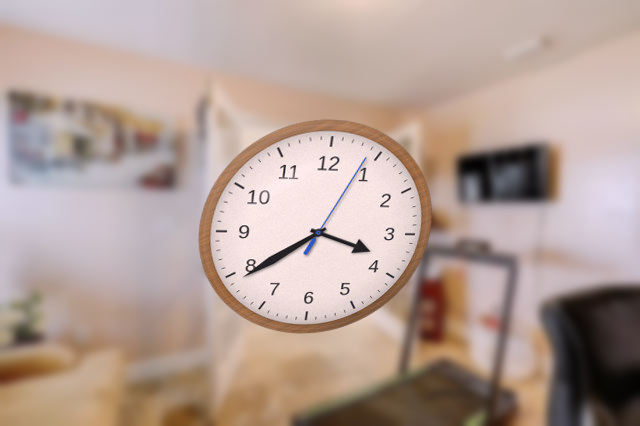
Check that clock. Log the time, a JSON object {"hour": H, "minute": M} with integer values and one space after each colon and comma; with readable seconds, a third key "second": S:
{"hour": 3, "minute": 39, "second": 4}
